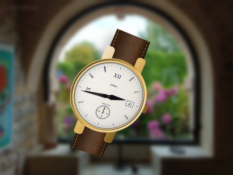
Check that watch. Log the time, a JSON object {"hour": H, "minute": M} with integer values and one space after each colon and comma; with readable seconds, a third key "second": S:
{"hour": 2, "minute": 44}
